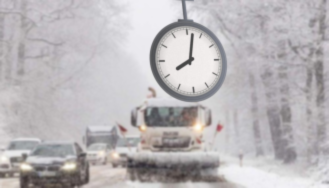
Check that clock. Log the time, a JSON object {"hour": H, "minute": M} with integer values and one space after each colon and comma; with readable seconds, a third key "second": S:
{"hour": 8, "minute": 2}
